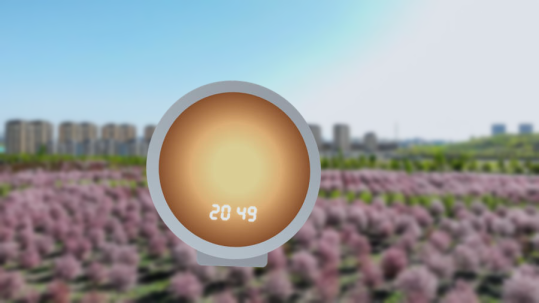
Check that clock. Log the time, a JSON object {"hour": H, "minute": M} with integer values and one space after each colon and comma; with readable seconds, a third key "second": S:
{"hour": 20, "minute": 49}
